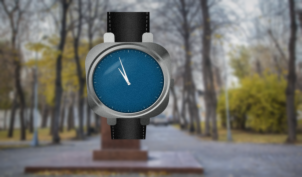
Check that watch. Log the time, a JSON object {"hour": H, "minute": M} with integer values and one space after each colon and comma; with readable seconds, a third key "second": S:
{"hour": 10, "minute": 57}
